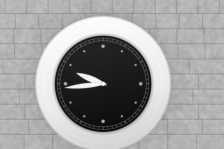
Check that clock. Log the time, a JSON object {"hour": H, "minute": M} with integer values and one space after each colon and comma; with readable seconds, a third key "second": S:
{"hour": 9, "minute": 44}
